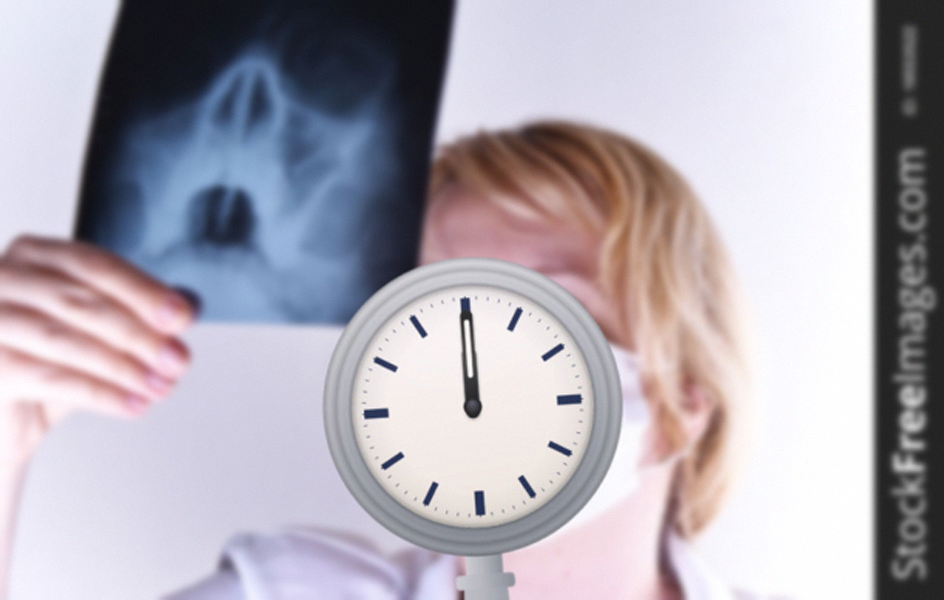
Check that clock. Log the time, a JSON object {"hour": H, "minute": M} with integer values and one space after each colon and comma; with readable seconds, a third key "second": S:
{"hour": 12, "minute": 0}
